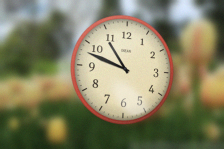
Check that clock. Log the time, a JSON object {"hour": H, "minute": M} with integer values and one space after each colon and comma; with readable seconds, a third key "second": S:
{"hour": 10, "minute": 48}
